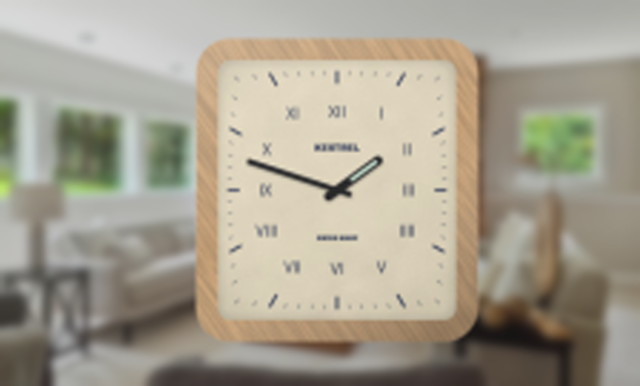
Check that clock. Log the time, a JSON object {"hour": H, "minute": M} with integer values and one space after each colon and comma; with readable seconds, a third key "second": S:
{"hour": 1, "minute": 48}
